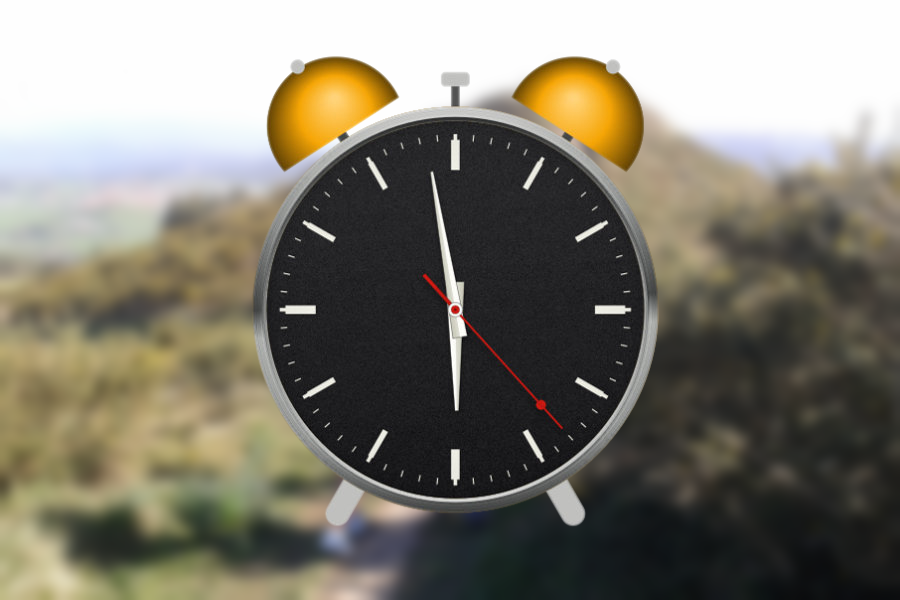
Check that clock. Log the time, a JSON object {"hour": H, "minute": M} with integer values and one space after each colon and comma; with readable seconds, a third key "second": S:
{"hour": 5, "minute": 58, "second": 23}
